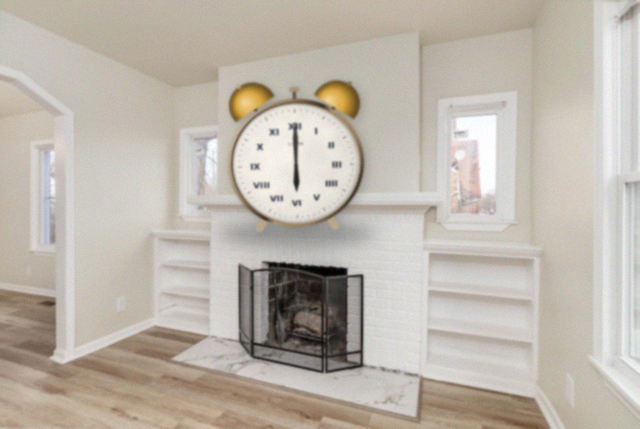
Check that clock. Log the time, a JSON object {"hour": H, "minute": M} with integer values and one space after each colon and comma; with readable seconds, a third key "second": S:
{"hour": 6, "minute": 0}
